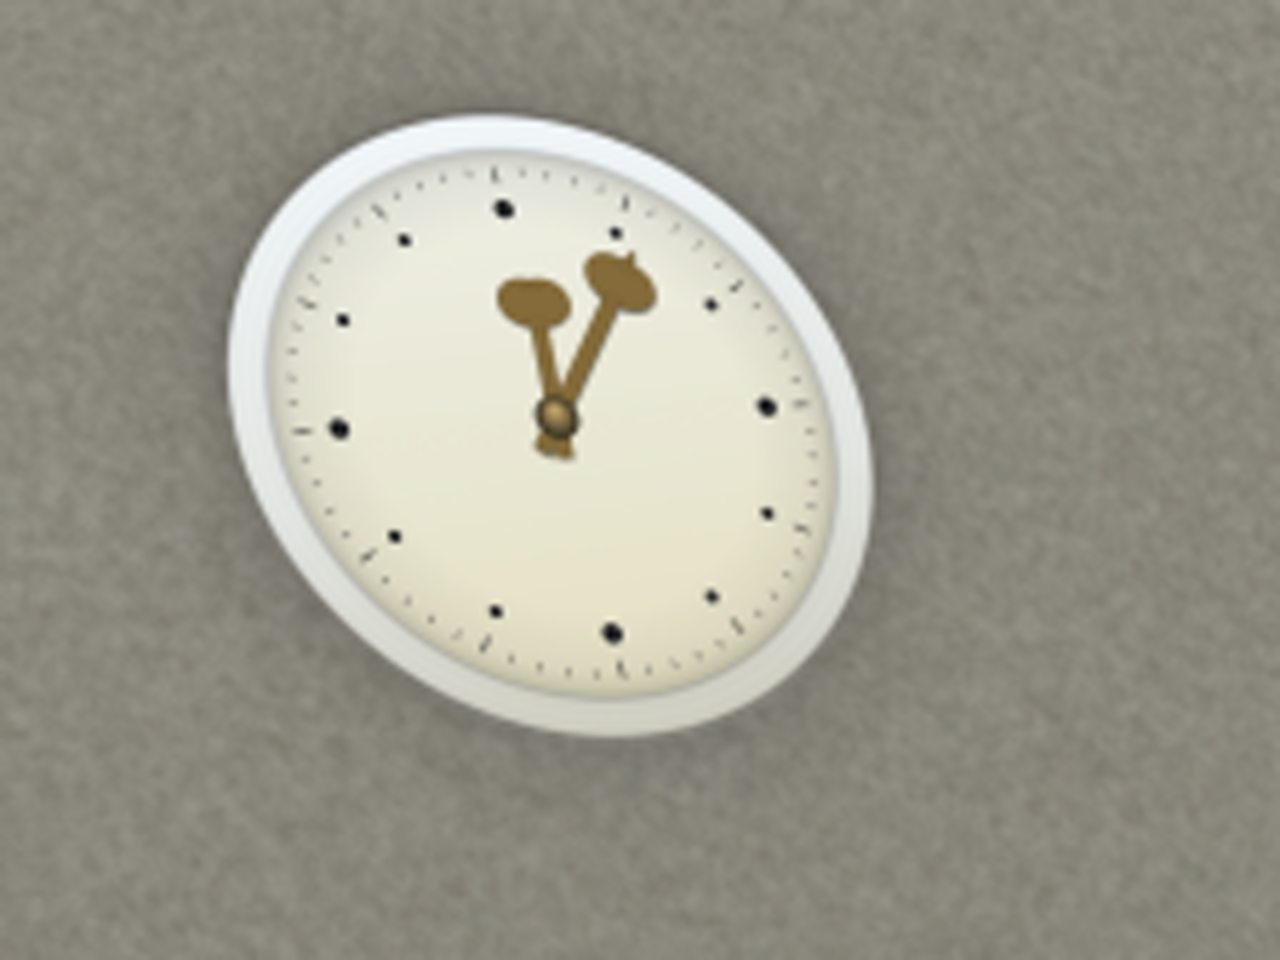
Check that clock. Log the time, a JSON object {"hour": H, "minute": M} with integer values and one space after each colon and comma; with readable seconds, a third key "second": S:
{"hour": 12, "minute": 6}
